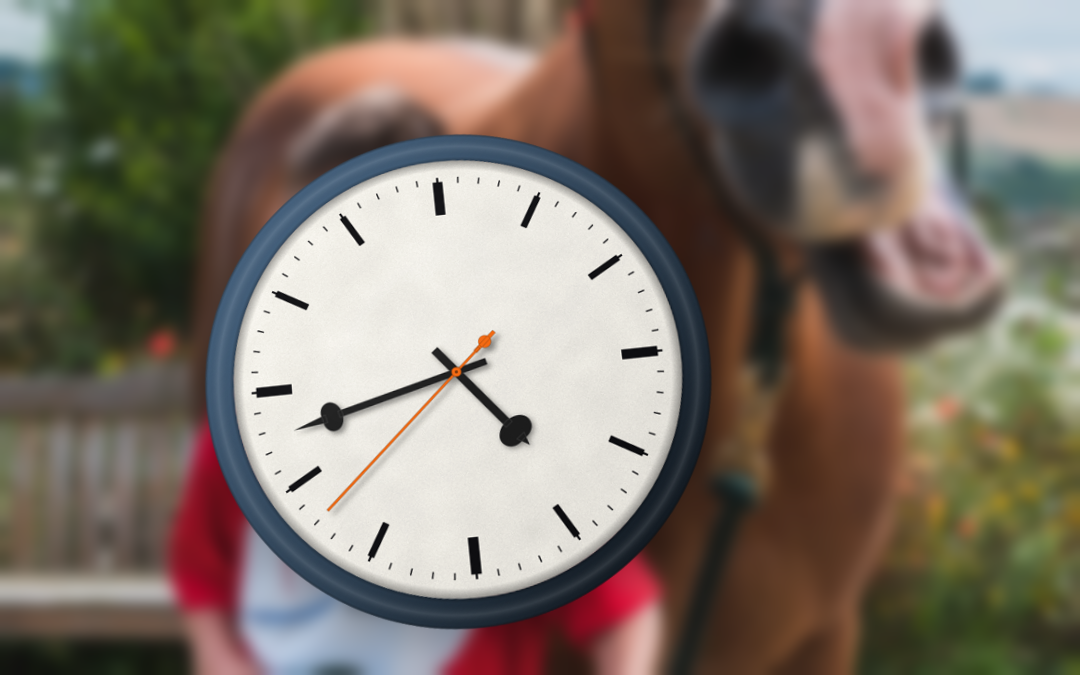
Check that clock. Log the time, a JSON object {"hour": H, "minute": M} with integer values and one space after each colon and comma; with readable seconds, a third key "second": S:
{"hour": 4, "minute": 42, "second": 38}
